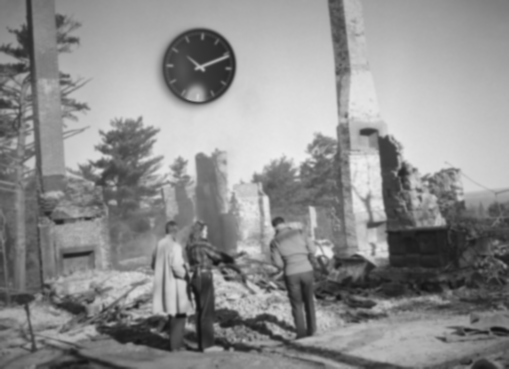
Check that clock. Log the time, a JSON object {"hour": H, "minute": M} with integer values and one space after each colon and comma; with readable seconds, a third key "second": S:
{"hour": 10, "minute": 11}
